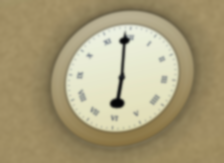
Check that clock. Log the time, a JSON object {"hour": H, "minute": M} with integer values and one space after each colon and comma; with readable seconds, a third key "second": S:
{"hour": 5, "minute": 59}
